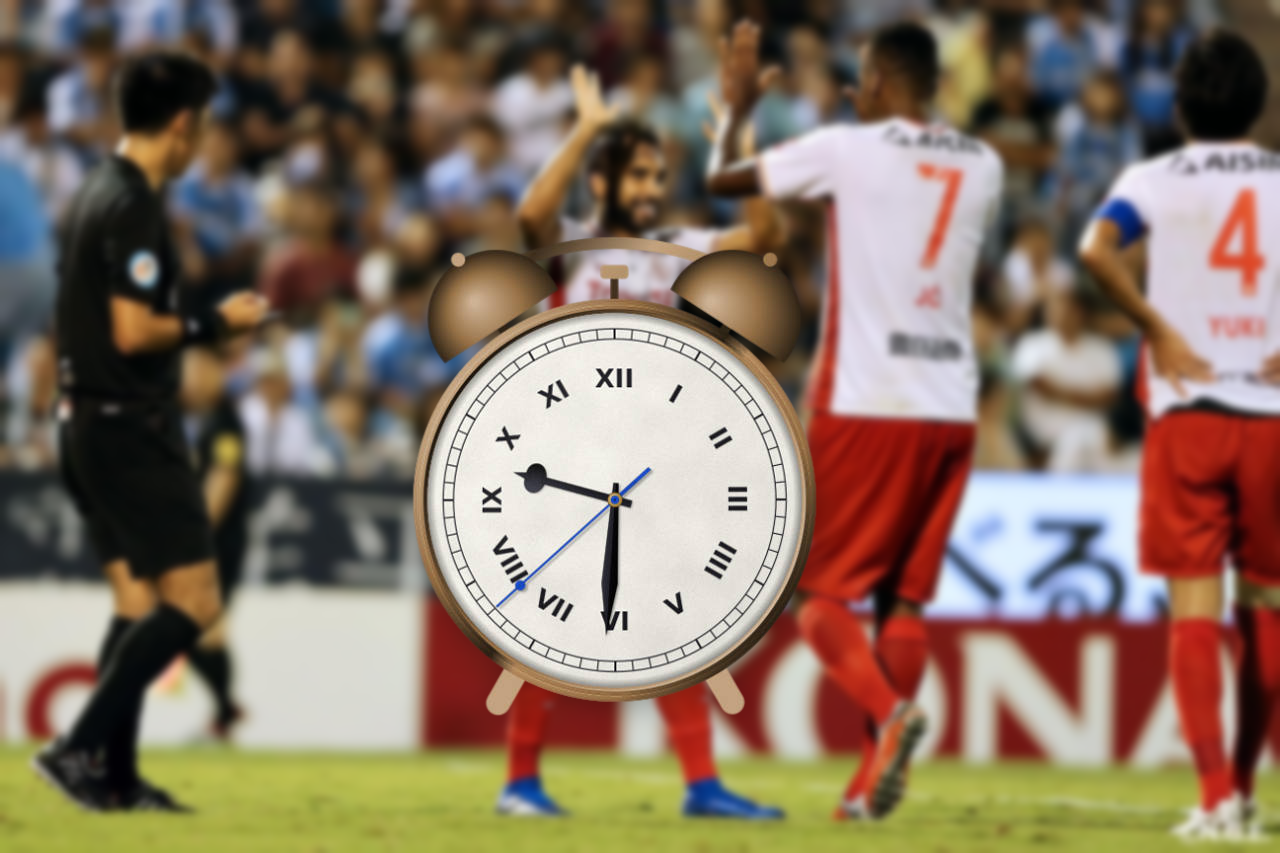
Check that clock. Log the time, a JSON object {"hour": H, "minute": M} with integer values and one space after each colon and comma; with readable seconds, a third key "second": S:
{"hour": 9, "minute": 30, "second": 38}
